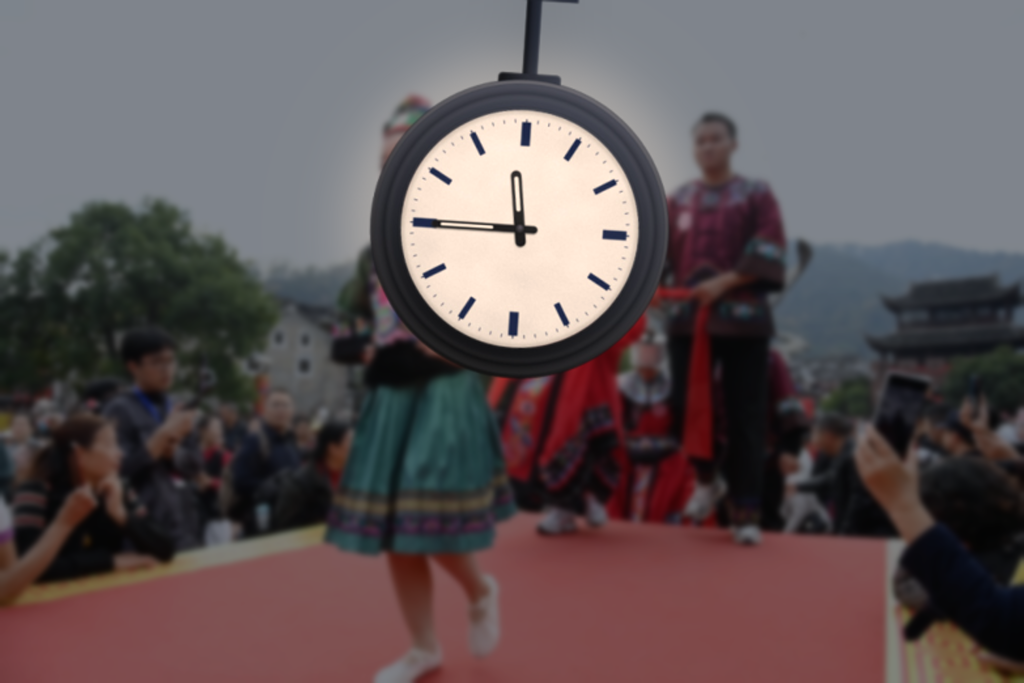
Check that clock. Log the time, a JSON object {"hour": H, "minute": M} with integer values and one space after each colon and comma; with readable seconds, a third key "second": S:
{"hour": 11, "minute": 45}
